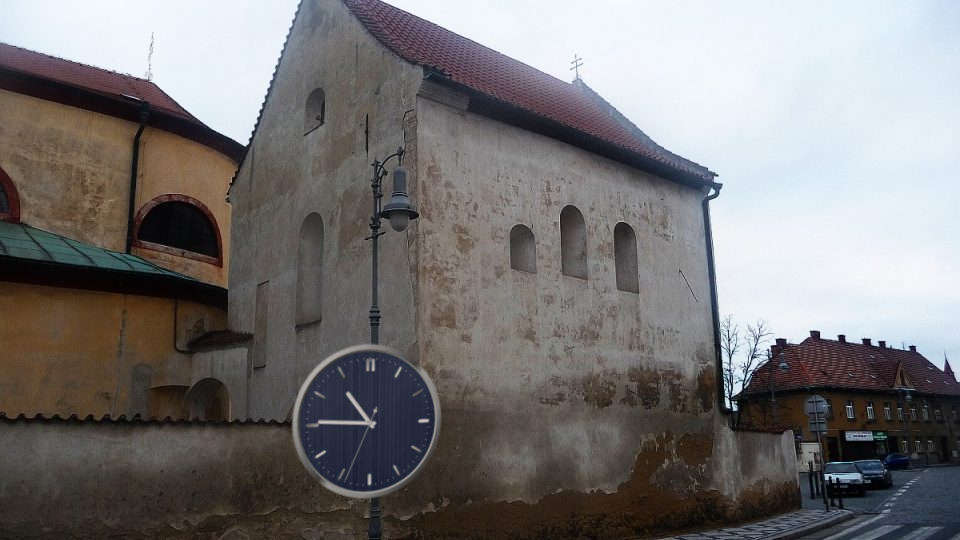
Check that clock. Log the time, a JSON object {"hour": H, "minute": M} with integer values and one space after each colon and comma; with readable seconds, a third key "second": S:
{"hour": 10, "minute": 45, "second": 34}
